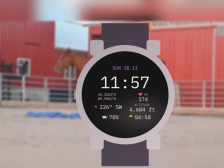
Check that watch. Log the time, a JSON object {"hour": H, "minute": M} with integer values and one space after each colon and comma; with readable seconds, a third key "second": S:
{"hour": 11, "minute": 57}
